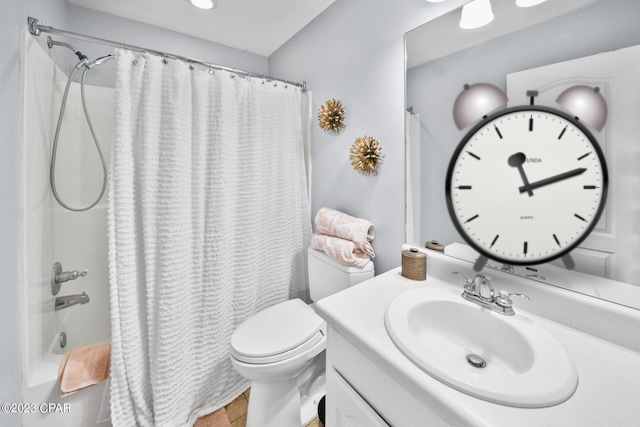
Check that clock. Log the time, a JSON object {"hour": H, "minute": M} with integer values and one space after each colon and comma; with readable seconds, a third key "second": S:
{"hour": 11, "minute": 12}
